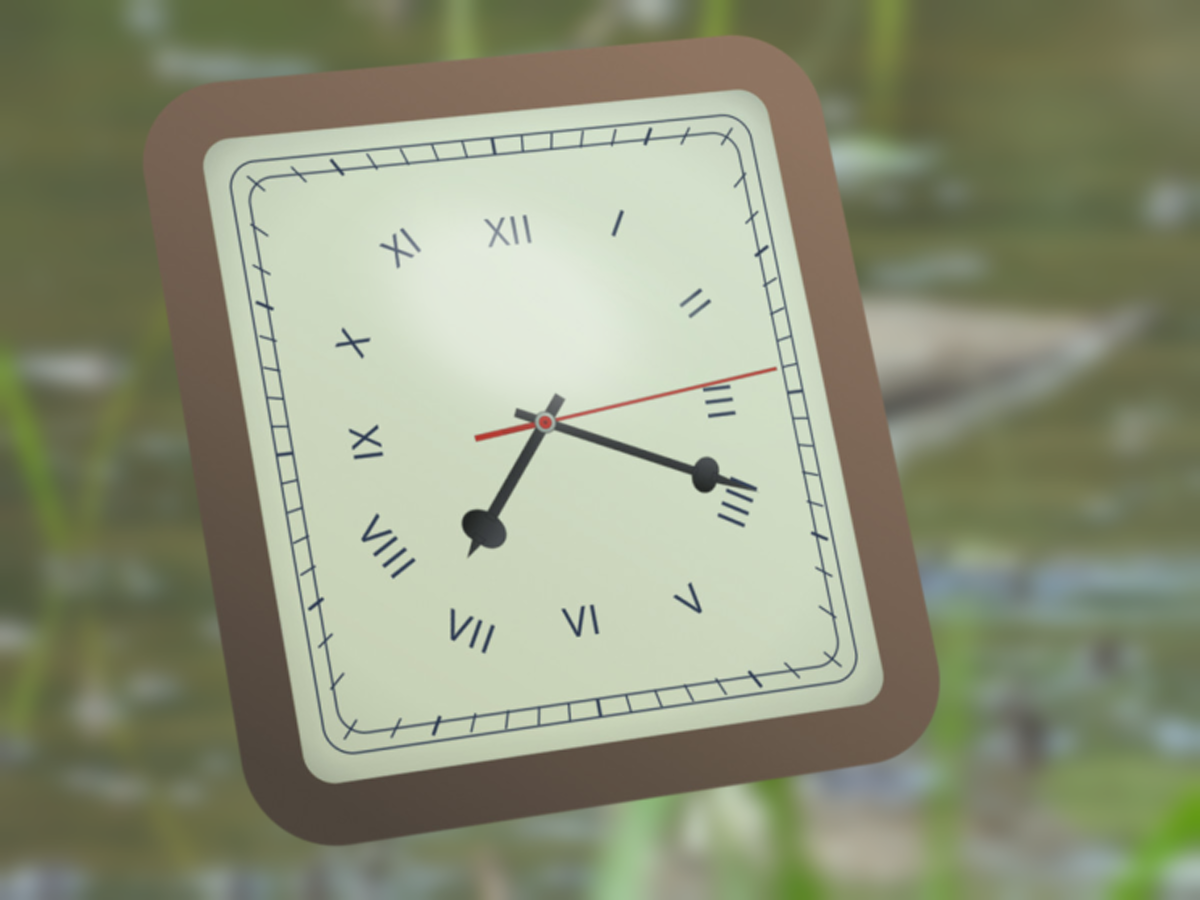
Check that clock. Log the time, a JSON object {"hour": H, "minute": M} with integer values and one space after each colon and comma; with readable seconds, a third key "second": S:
{"hour": 7, "minute": 19, "second": 14}
